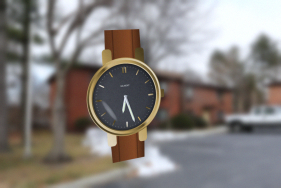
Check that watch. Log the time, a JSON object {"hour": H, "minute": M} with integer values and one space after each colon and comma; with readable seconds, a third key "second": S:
{"hour": 6, "minute": 27}
